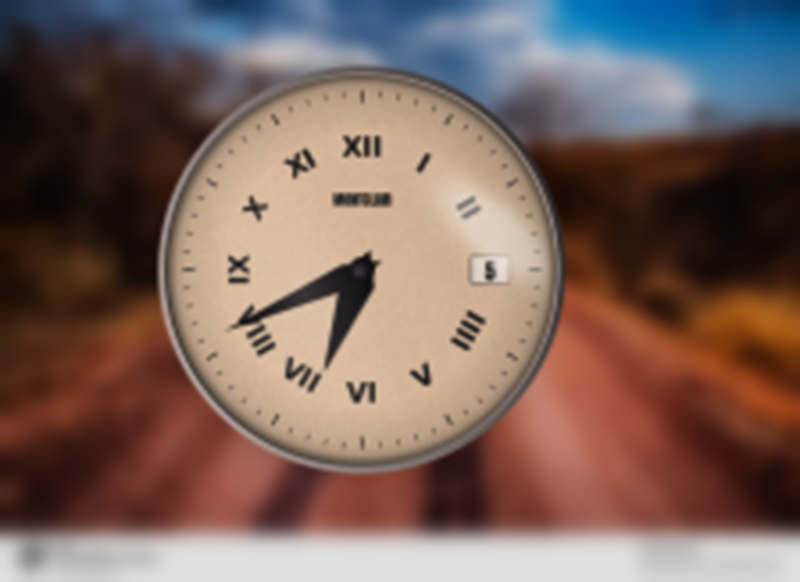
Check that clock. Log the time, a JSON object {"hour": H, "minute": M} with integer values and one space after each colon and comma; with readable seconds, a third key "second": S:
{"hour": 6, "minute": 41}
